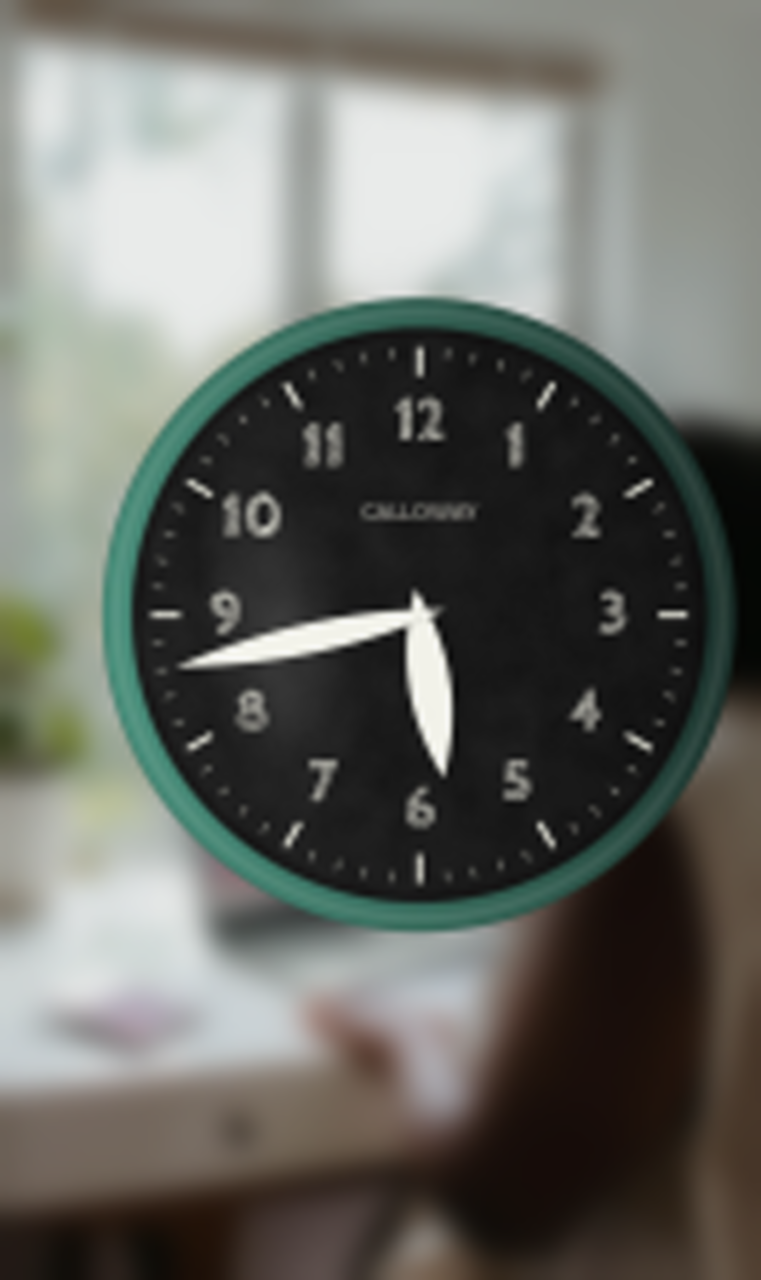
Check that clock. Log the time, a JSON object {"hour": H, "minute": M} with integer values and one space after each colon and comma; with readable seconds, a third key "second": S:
{"hour": 5, "minute": 43}
